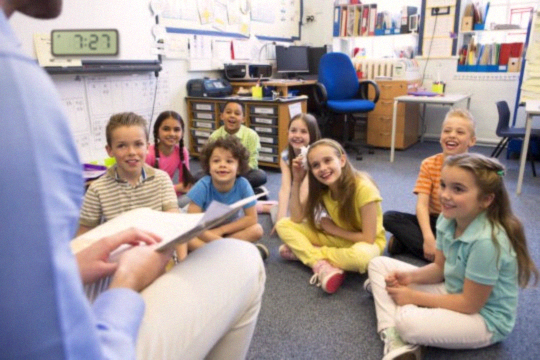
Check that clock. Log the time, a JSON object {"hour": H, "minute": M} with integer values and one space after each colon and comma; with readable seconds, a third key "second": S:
{"hour": 7, "minute": 27}
